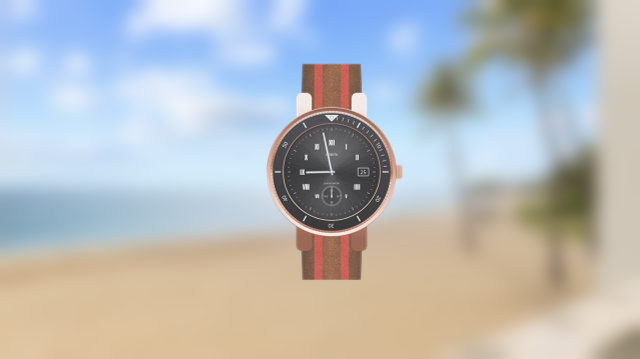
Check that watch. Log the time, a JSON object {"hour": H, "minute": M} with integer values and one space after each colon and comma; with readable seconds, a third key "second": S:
{"hour": 8, "minute": 58}
